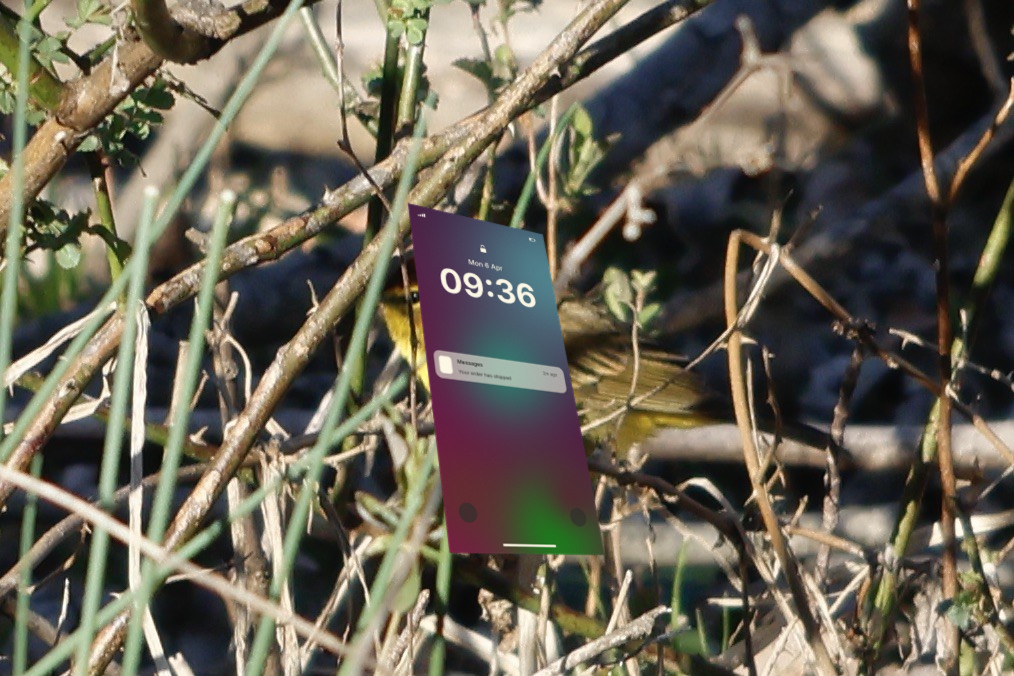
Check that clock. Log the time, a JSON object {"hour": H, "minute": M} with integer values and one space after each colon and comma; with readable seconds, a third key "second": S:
{"hour": 9, "minute": 36}
